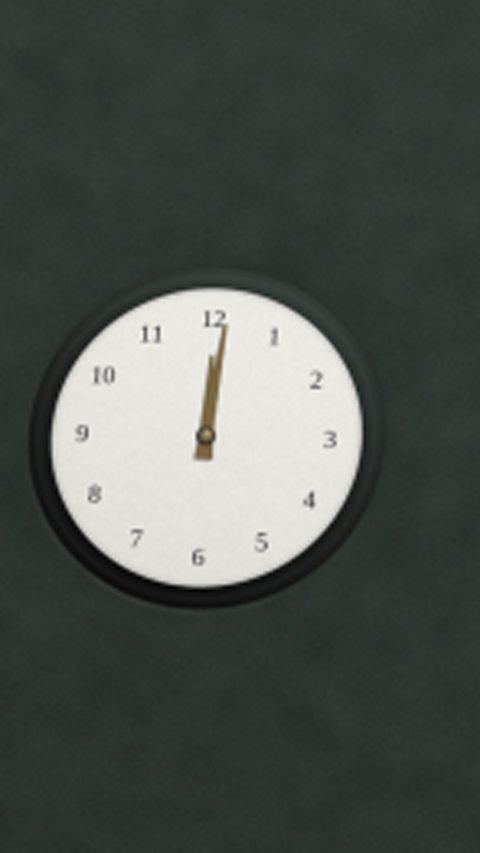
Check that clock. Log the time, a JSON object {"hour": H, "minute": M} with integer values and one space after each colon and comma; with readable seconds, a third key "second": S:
{"hour": 12, "minute": 1}
